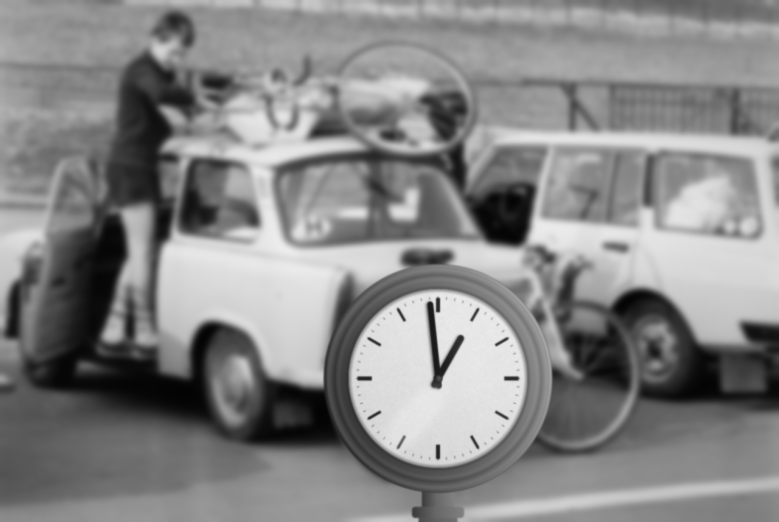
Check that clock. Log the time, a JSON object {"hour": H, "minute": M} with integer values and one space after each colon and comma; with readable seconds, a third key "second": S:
{"hour": 12, "minute": 59}
